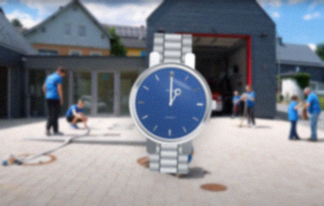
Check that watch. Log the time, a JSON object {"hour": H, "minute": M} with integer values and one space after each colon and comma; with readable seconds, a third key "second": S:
{"hour": 1, "minute": 0}
